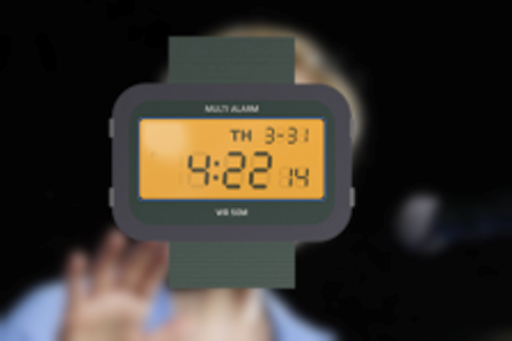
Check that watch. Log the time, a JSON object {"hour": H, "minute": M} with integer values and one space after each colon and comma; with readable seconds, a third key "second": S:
{"hour": 4, "minute": 22, "second": 14}
